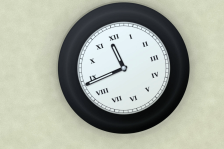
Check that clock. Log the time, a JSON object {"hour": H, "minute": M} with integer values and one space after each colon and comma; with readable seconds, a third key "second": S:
{"hour": 11, "minute": 44}
